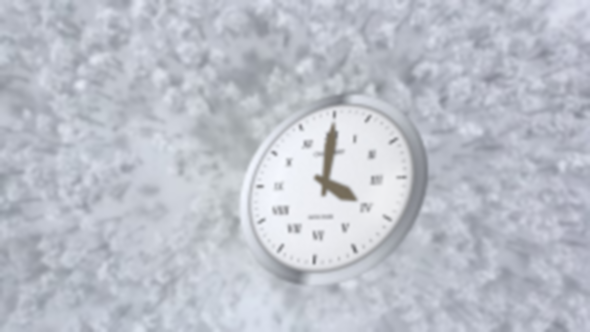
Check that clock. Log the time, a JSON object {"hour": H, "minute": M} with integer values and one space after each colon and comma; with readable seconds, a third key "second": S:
{"hour": 4, "minute": 0}
